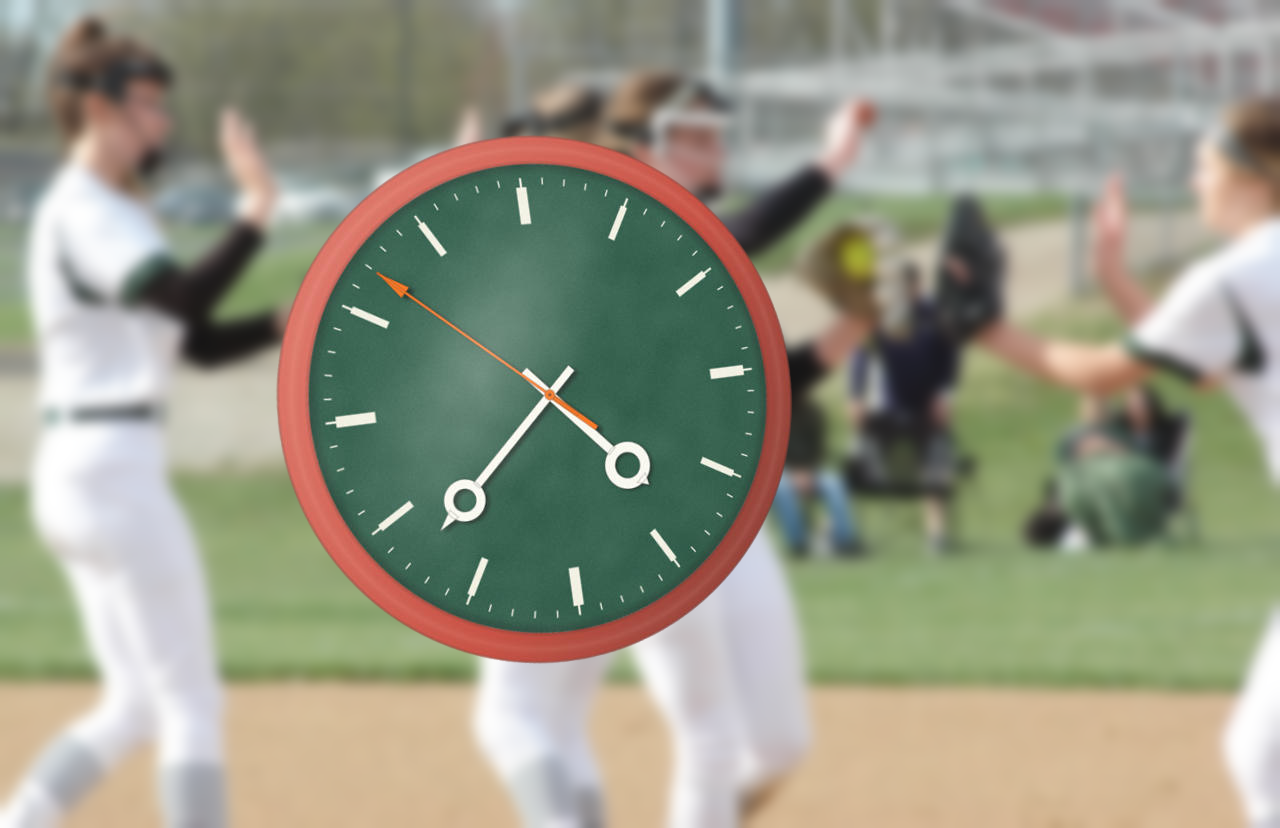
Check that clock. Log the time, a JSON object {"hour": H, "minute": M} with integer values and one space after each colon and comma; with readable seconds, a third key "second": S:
{"hour": 4, "minute": 37, "second": 52}
